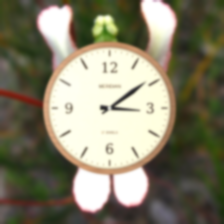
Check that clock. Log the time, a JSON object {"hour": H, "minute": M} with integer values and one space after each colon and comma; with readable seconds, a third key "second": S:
{"hour": 3, "minute": 9}
